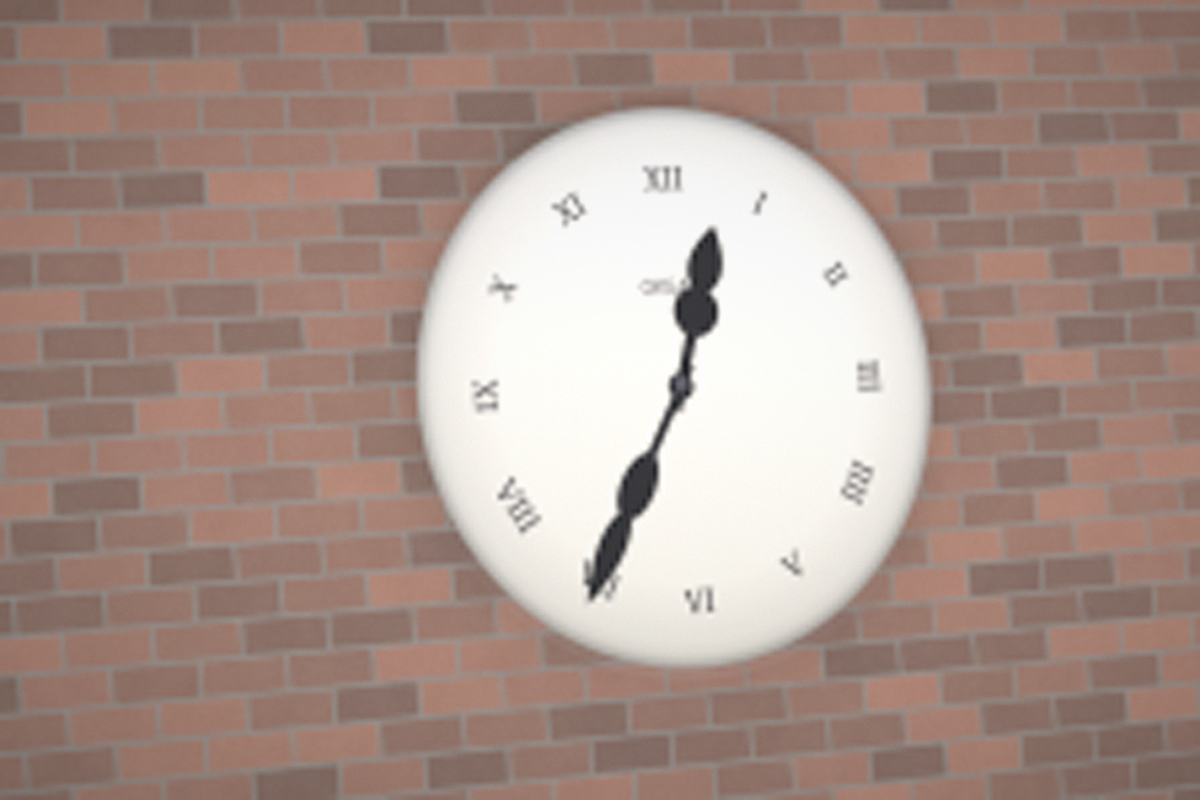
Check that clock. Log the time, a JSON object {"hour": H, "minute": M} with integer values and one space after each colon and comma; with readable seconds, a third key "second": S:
{"hour": 12, "minute": 35}
